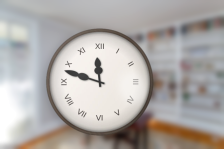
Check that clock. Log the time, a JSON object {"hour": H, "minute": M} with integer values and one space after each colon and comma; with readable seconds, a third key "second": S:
{"hour": 11, "minute": 48}
